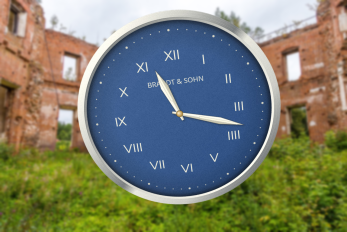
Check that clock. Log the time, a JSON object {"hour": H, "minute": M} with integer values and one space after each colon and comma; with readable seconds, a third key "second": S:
{"hour": 11, "minute": 18}
